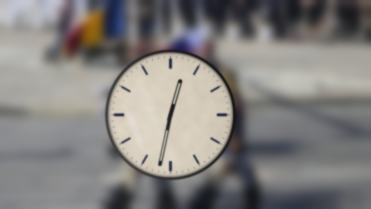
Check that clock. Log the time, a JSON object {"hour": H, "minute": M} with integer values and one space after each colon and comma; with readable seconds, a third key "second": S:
{"hour": 12, "minute": 32}
